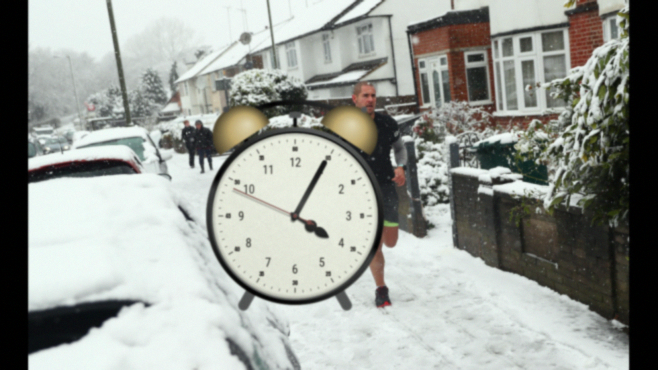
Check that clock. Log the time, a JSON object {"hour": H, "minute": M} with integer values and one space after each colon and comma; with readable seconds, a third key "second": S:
{"hour": 4, "minute": 4, "second": 49}
